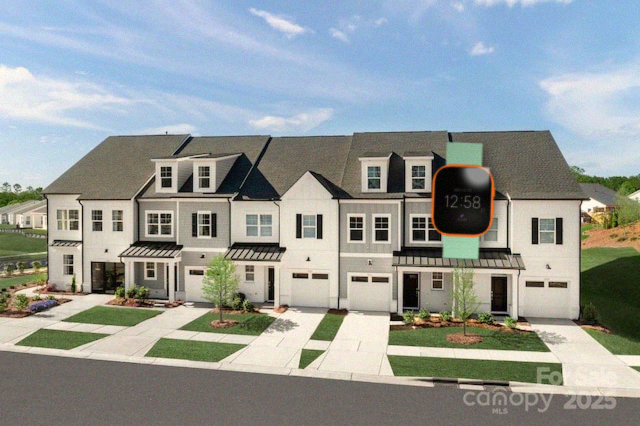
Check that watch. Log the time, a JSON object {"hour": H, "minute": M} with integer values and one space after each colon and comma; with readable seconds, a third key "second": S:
{"hour": 12, "minute": 58}
